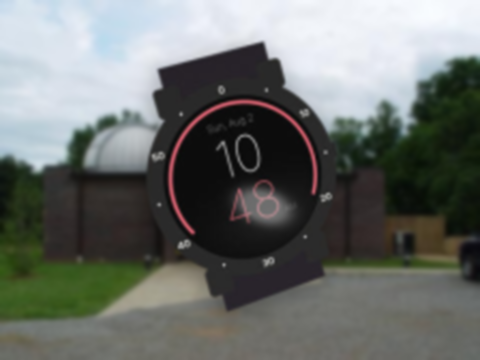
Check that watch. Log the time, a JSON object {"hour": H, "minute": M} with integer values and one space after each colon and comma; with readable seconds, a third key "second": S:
{"hour": 10, "minute": 48}
